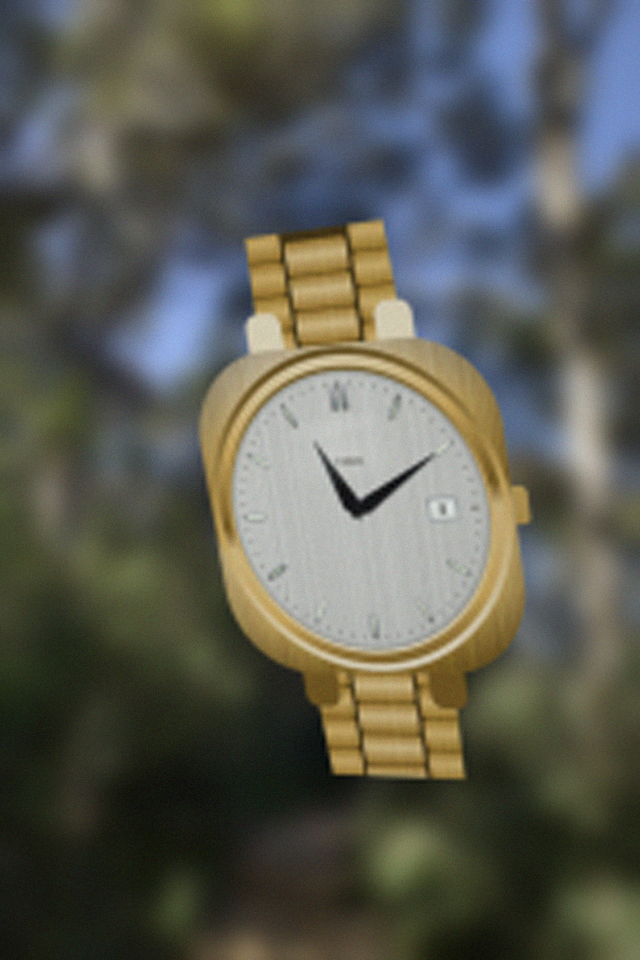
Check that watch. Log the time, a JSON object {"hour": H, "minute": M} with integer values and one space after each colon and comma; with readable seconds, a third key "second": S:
{"hour": 11, "minute": 10}
